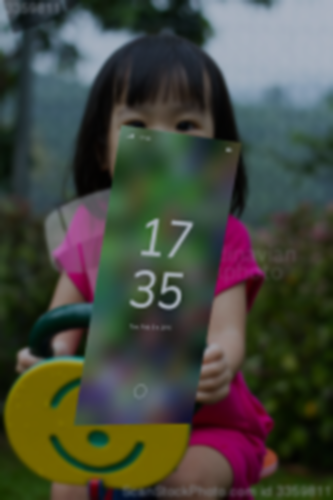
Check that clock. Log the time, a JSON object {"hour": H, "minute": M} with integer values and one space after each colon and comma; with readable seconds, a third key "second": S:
{"hour": 17, "minute": 35}
